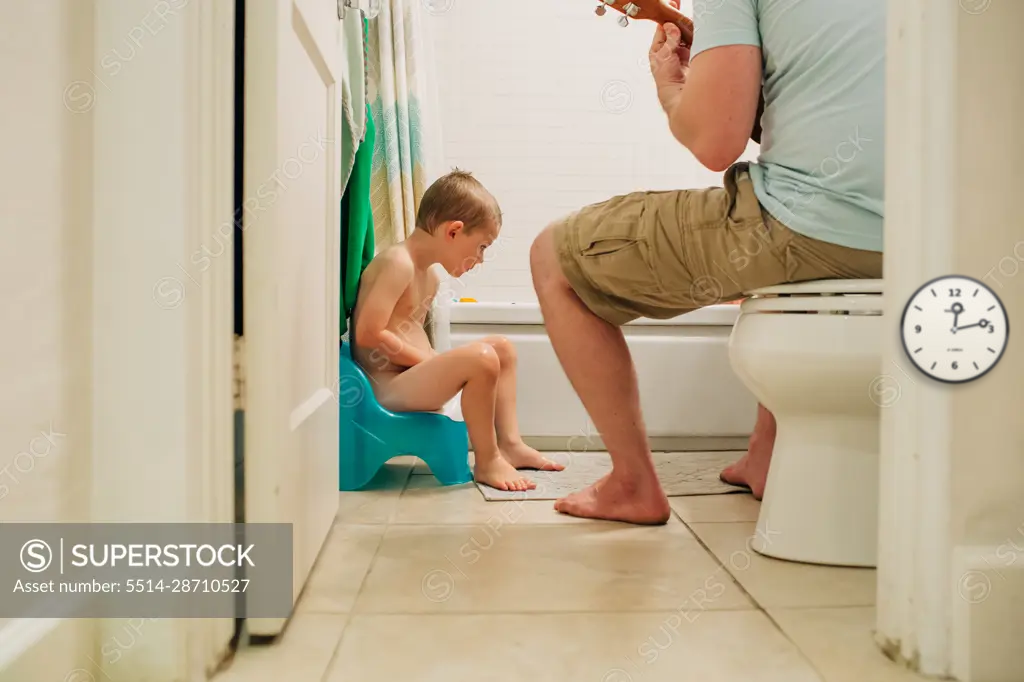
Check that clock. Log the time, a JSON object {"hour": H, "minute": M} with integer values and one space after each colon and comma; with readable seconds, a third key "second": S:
{"hour": 12, "minute": 13}
